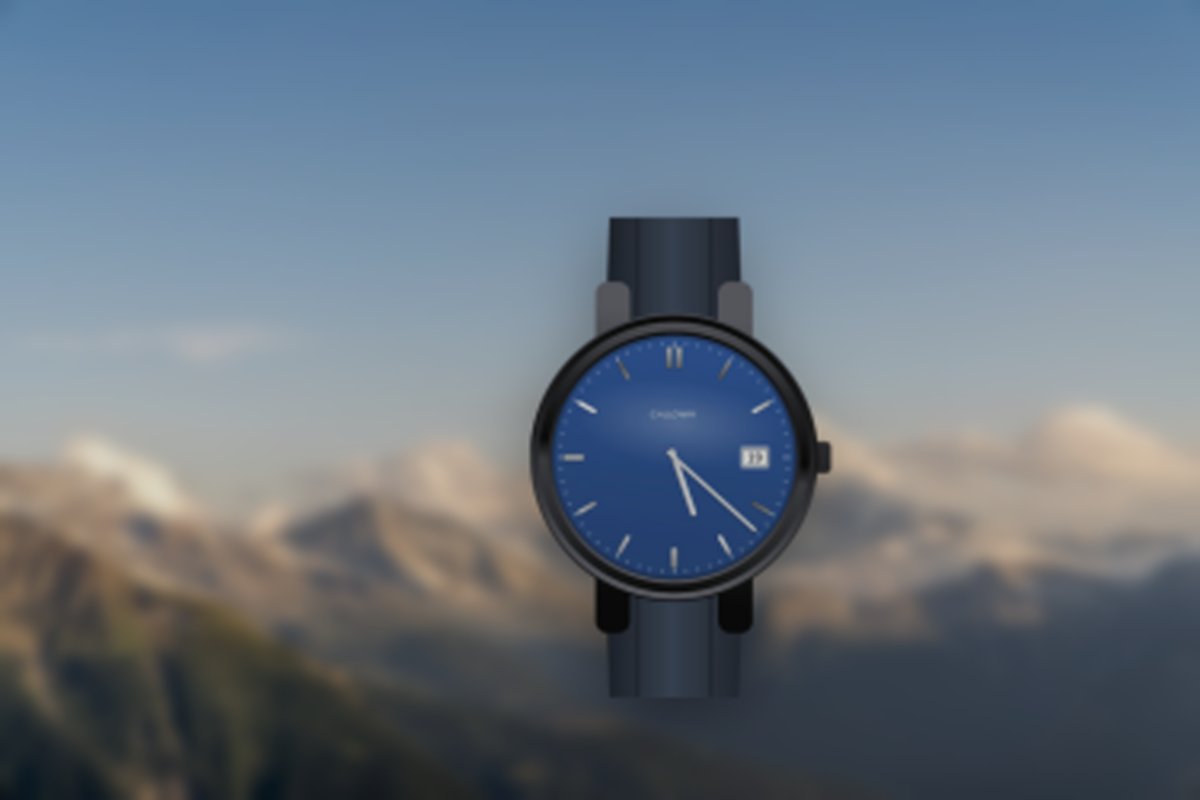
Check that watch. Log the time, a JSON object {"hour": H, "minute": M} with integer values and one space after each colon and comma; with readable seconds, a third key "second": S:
{"hour": 5, "minute": 22}
